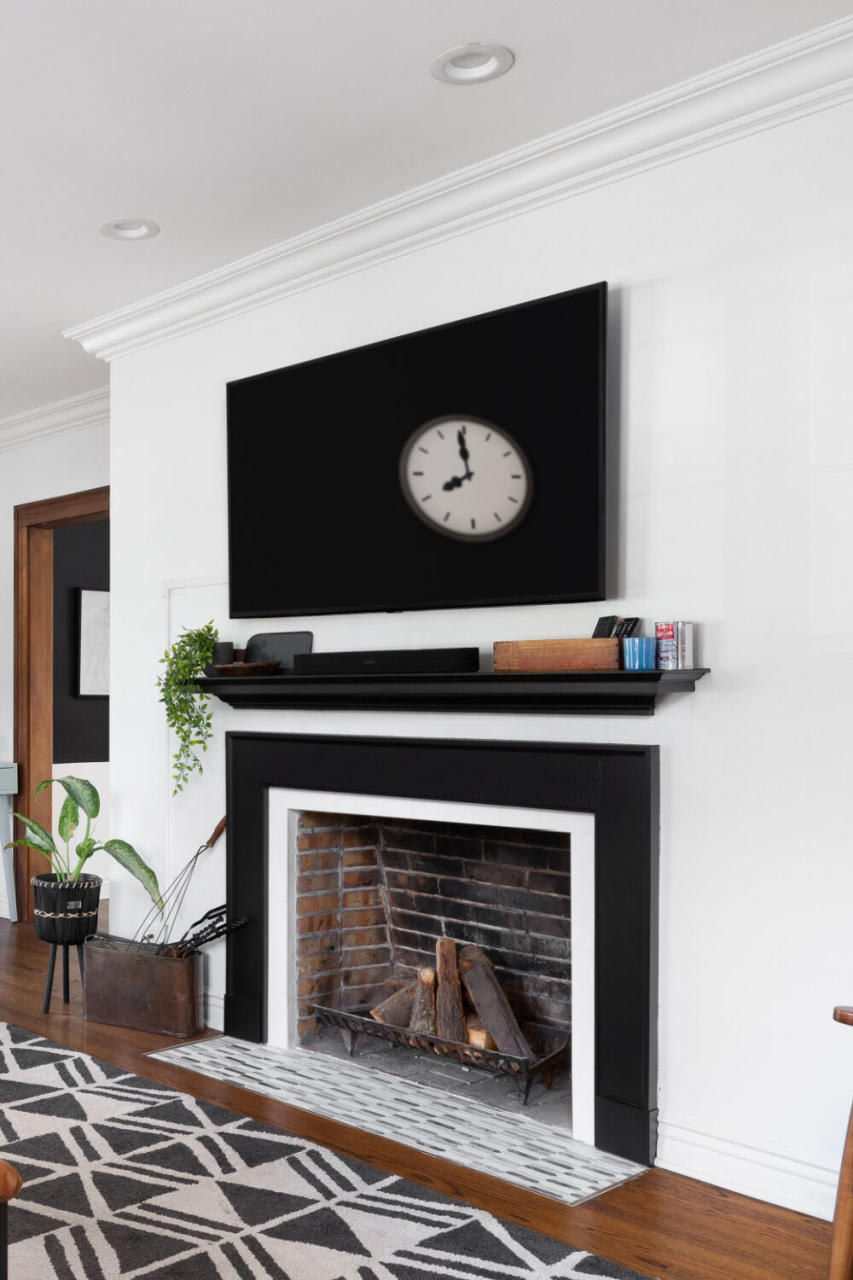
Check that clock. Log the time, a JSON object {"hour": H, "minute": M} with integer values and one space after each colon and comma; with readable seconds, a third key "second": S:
{"hour": 7, "minute": 59}
